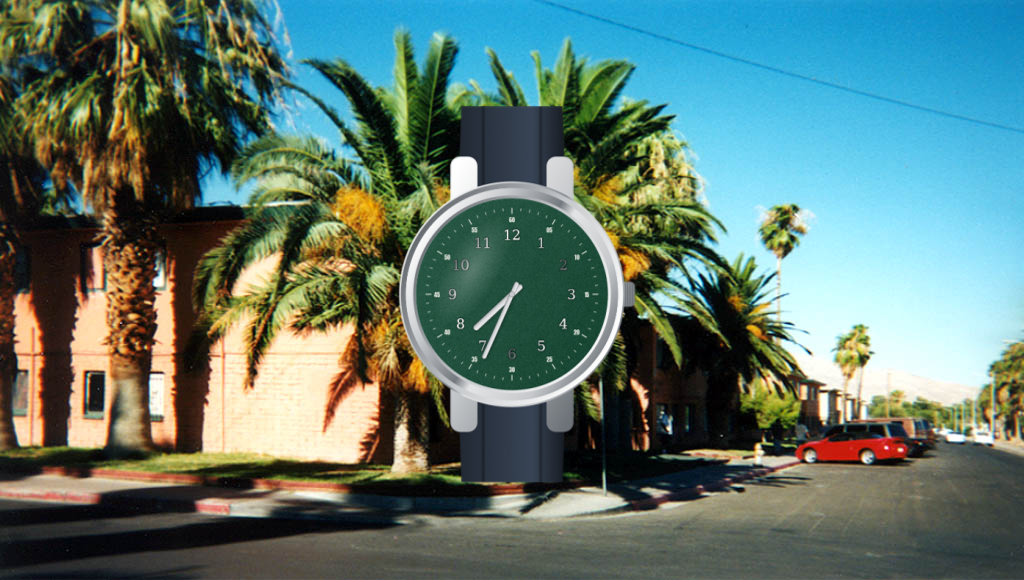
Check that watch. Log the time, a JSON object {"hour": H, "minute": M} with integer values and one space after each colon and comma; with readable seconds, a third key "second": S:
{"hour": 7, "minute": 34}
